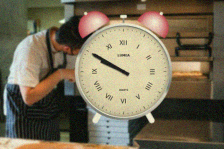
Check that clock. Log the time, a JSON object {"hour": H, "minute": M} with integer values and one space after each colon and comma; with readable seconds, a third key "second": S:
{"hour": 9, "minute": 50}
